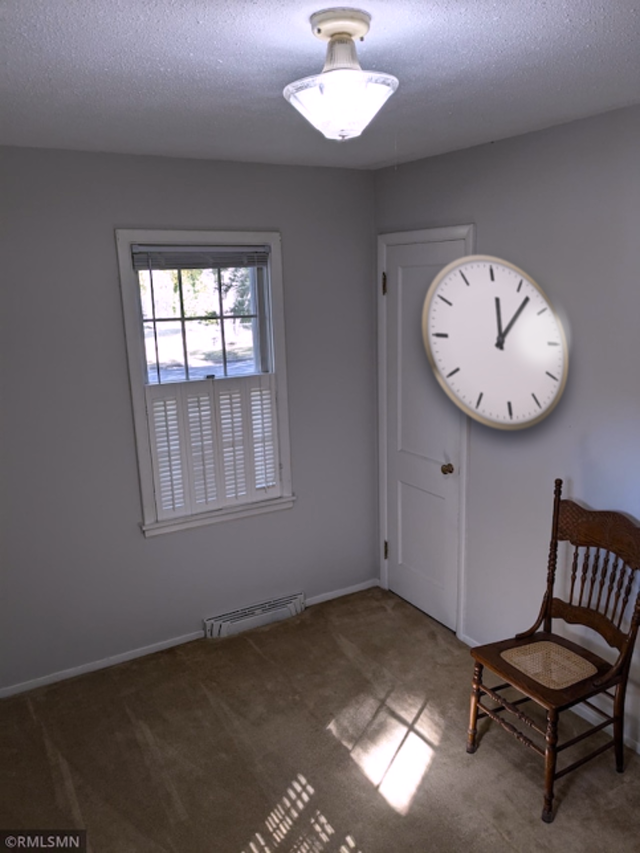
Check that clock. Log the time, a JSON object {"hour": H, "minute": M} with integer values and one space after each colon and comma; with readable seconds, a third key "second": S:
{"hour": 12, "minute": 7}
